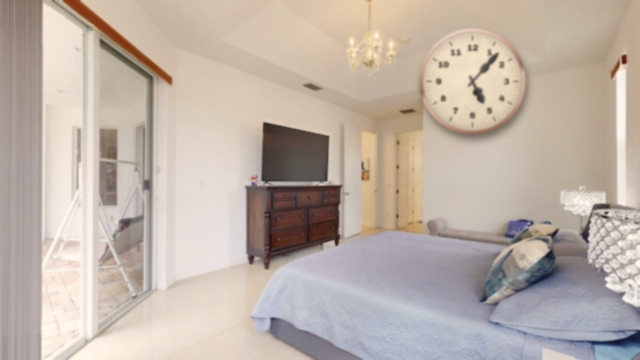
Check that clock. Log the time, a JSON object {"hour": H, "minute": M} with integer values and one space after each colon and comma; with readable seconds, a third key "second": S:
{"hour": 5, "minute": 7}
